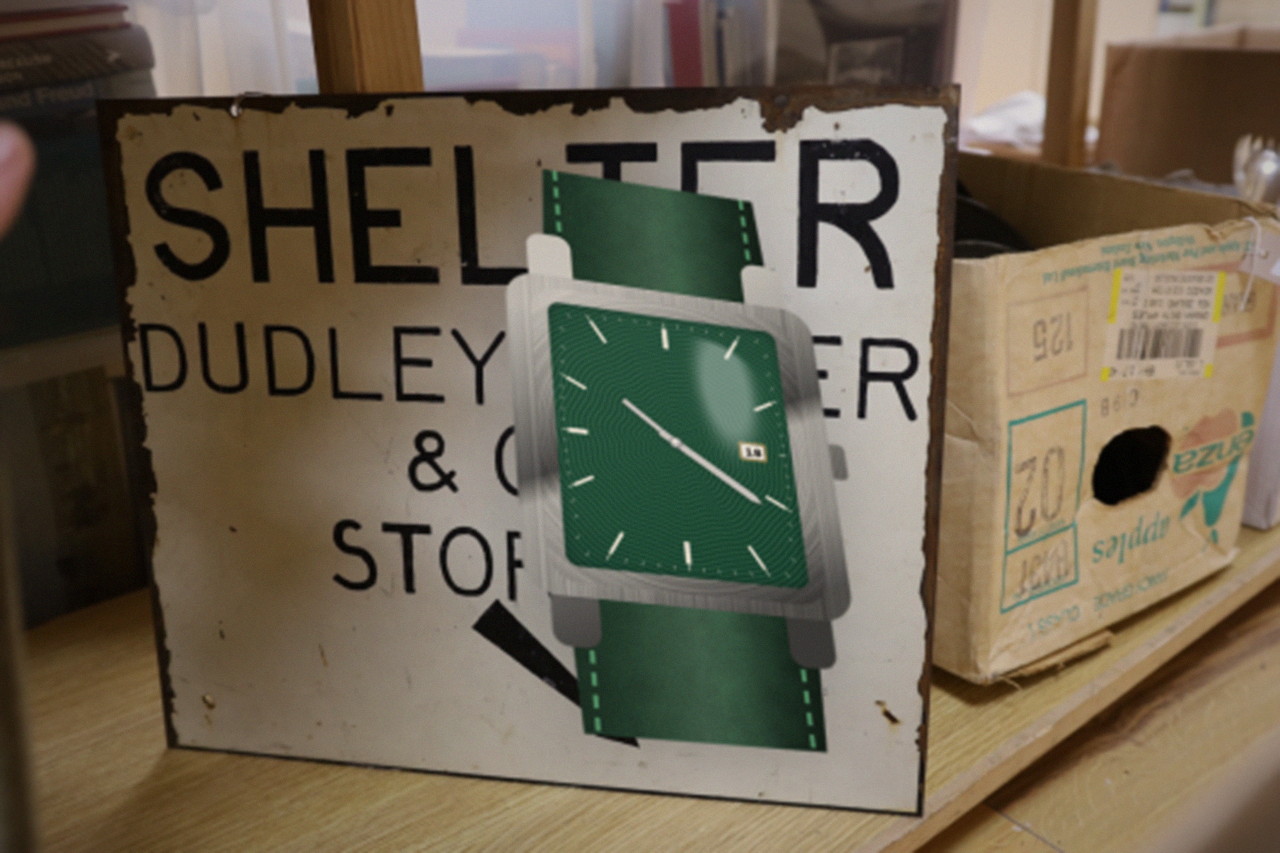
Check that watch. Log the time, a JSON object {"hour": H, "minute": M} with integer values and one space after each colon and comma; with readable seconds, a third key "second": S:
{"hour": 10, "minute": 21}
